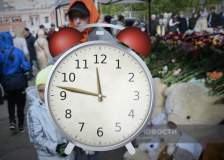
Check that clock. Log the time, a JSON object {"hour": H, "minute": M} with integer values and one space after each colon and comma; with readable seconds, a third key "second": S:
{"hour": 11, "minute": 47}
